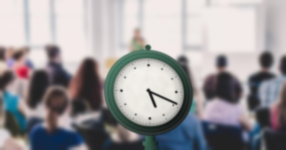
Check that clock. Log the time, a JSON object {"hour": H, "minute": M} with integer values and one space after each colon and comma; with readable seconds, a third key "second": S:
{"hour": 5, "minute": 19}
